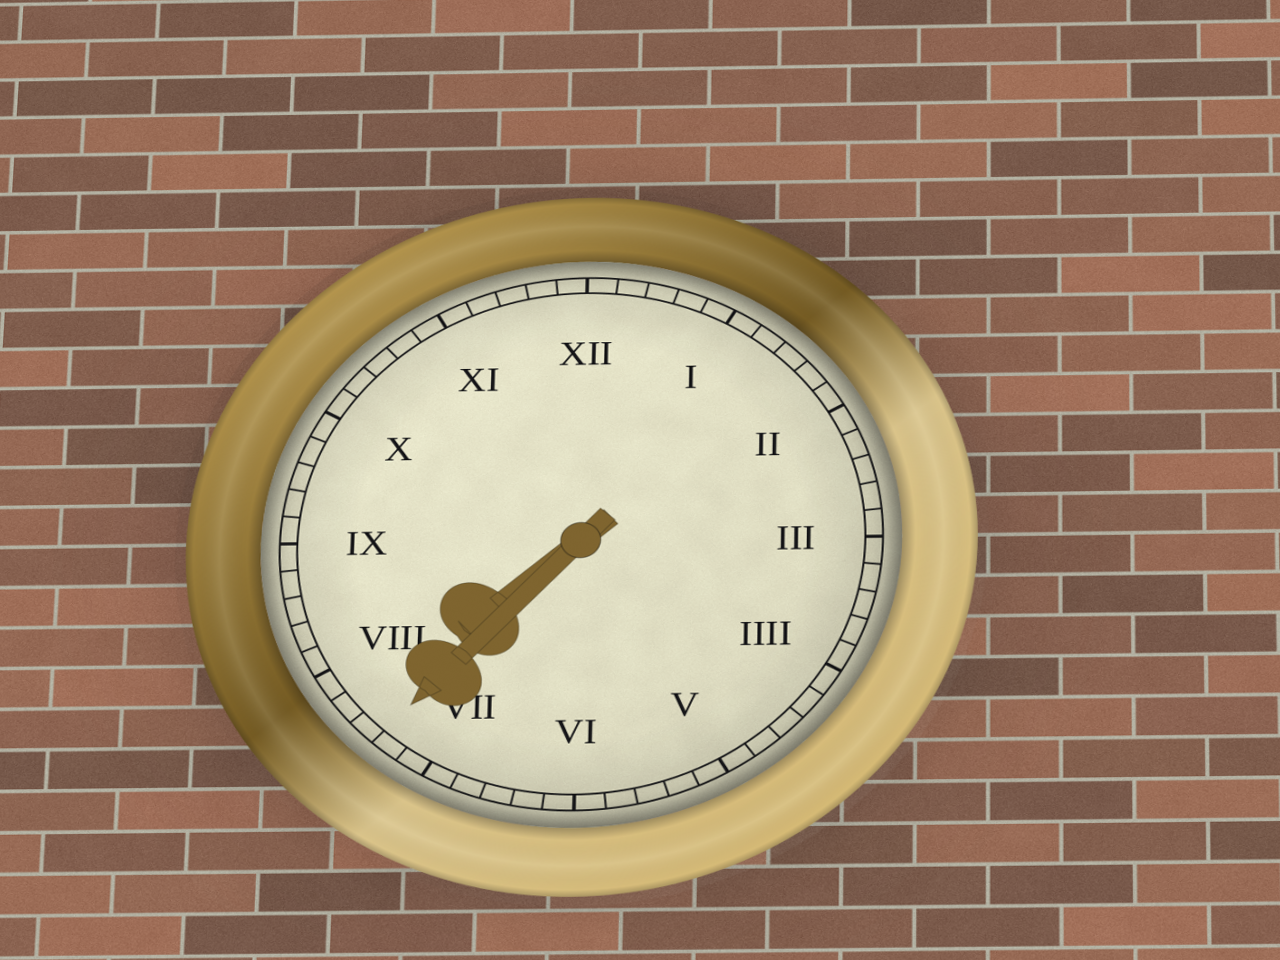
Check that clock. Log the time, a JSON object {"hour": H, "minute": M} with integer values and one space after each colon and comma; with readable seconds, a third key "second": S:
{"hour": 7, "minute": 37}
